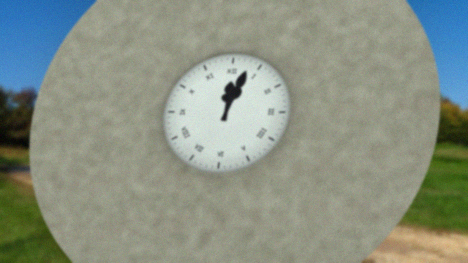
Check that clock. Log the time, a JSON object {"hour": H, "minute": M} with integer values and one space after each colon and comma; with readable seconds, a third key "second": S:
{"hour": 12, "minute": 3}
